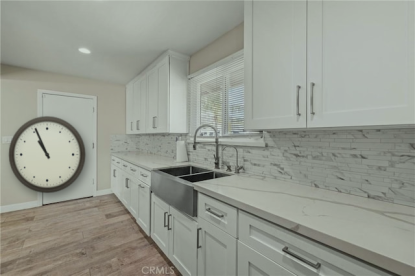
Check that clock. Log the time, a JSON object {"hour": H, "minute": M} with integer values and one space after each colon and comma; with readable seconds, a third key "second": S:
{"hour": 10, "minute": 56}
